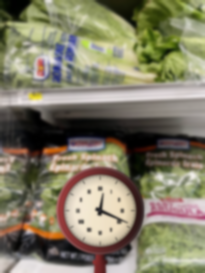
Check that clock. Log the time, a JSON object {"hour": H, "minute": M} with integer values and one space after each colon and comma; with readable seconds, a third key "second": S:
{"hour": 12, "minute": 19}
